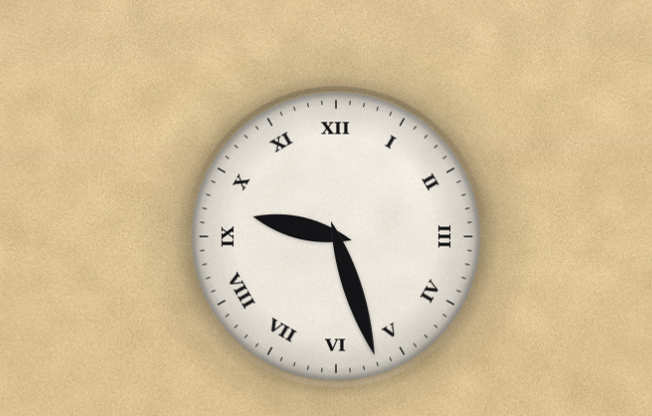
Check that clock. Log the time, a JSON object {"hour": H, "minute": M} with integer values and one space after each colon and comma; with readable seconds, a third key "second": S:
{"hour": 9, "minute": 27}
